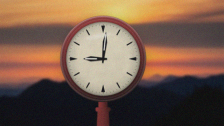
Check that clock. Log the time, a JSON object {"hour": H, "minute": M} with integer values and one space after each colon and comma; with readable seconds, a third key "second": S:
{"hour": 9, "minute": 1}
